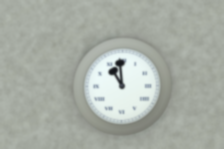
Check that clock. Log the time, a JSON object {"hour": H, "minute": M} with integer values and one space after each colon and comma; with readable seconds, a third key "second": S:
{"hour": 10, "minute": 59}
